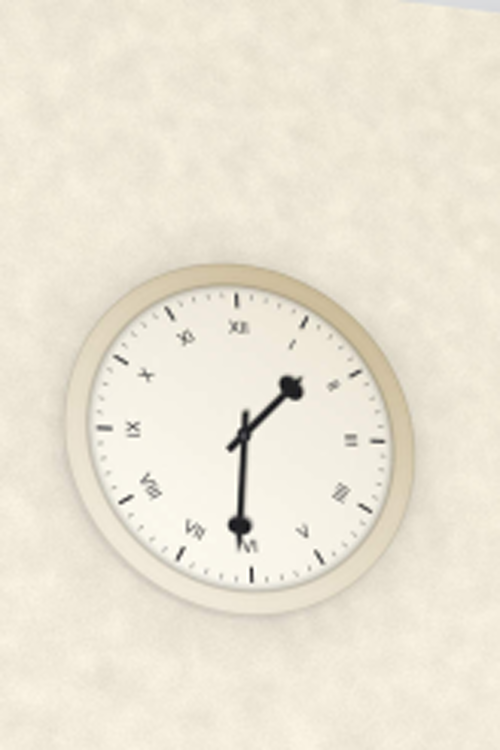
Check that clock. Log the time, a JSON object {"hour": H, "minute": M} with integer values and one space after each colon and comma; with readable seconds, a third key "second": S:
{"hour": 1, "minute": 31}
